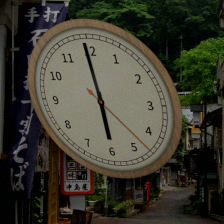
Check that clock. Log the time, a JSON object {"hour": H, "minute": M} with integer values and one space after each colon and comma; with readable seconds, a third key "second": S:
{"hour": 5, "minute": 59, "second": 23}
